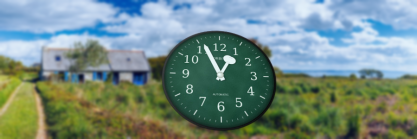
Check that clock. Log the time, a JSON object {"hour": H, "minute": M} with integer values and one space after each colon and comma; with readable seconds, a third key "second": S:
{"hour": 12, "minute": 56}
